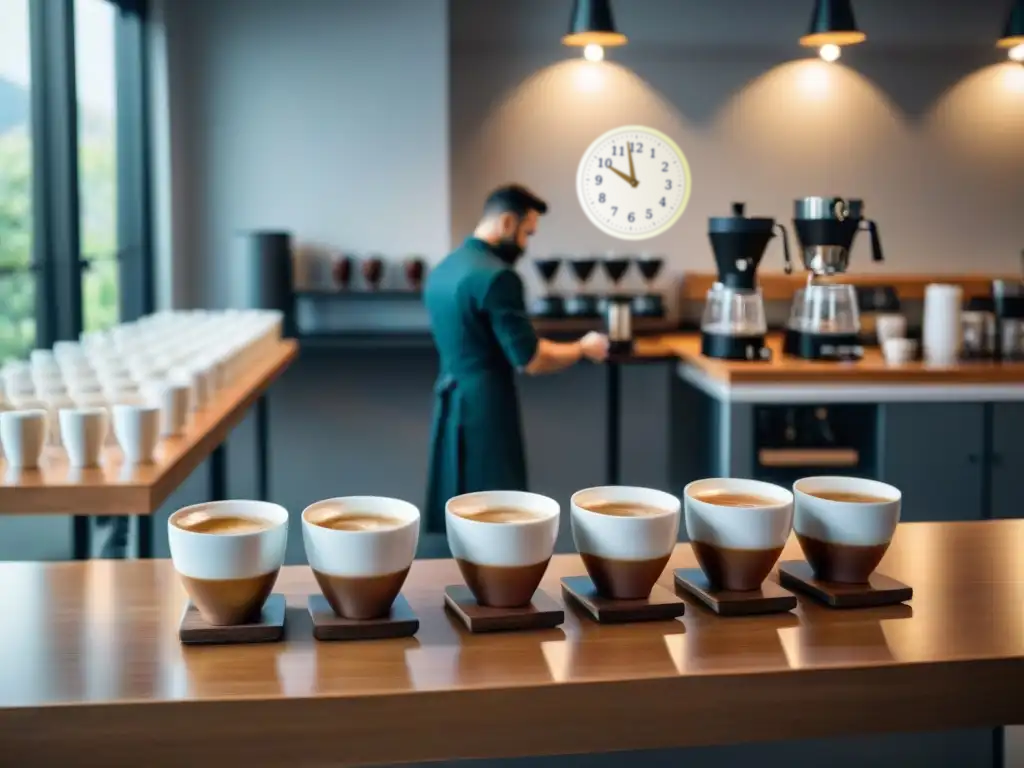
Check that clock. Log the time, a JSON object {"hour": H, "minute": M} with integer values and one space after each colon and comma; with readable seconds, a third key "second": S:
{"hour": 9, "minute": 58}
